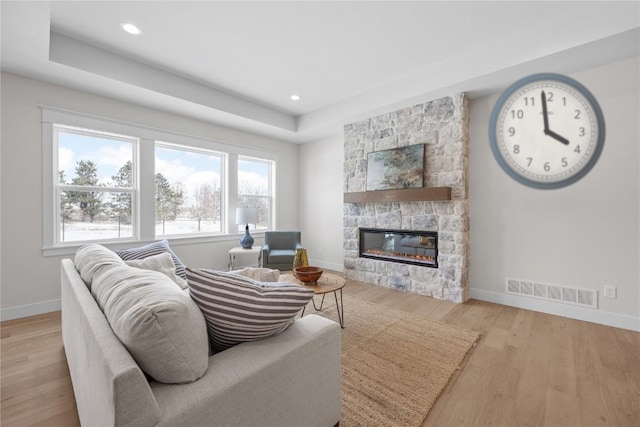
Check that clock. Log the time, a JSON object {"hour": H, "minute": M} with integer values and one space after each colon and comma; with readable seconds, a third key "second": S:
{"hour": 3, "minute": 59}
